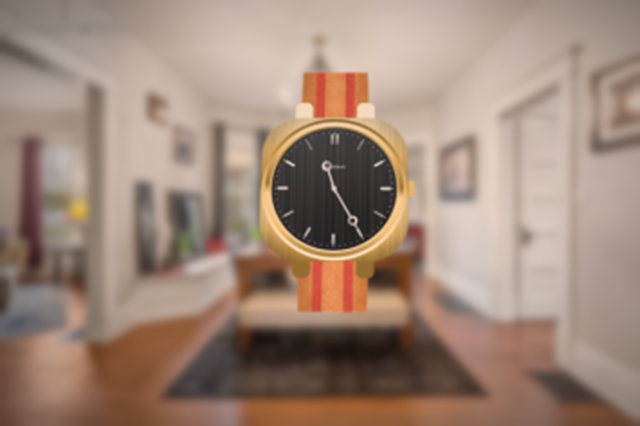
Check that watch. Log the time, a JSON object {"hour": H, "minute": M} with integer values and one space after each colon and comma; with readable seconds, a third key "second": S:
{"hour": 11, "minute": 25}
